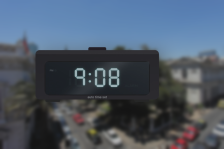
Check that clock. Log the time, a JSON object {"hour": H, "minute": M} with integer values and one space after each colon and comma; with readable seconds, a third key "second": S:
{"hour": 9, "minute": 8}
